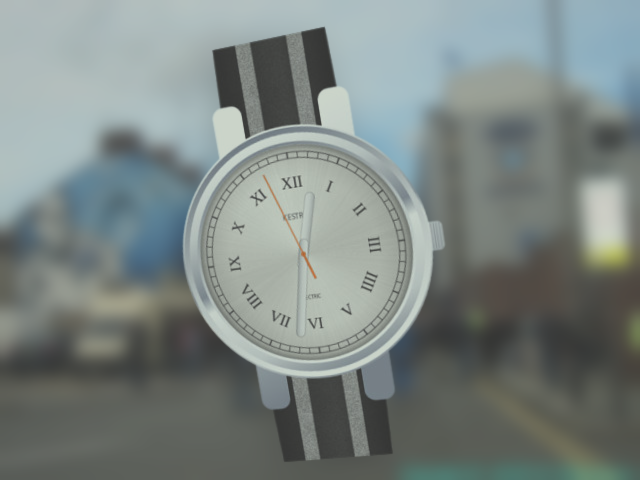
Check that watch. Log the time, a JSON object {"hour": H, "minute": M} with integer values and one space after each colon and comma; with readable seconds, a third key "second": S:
{"hour": 12, "minute": 31, "second": 57}
